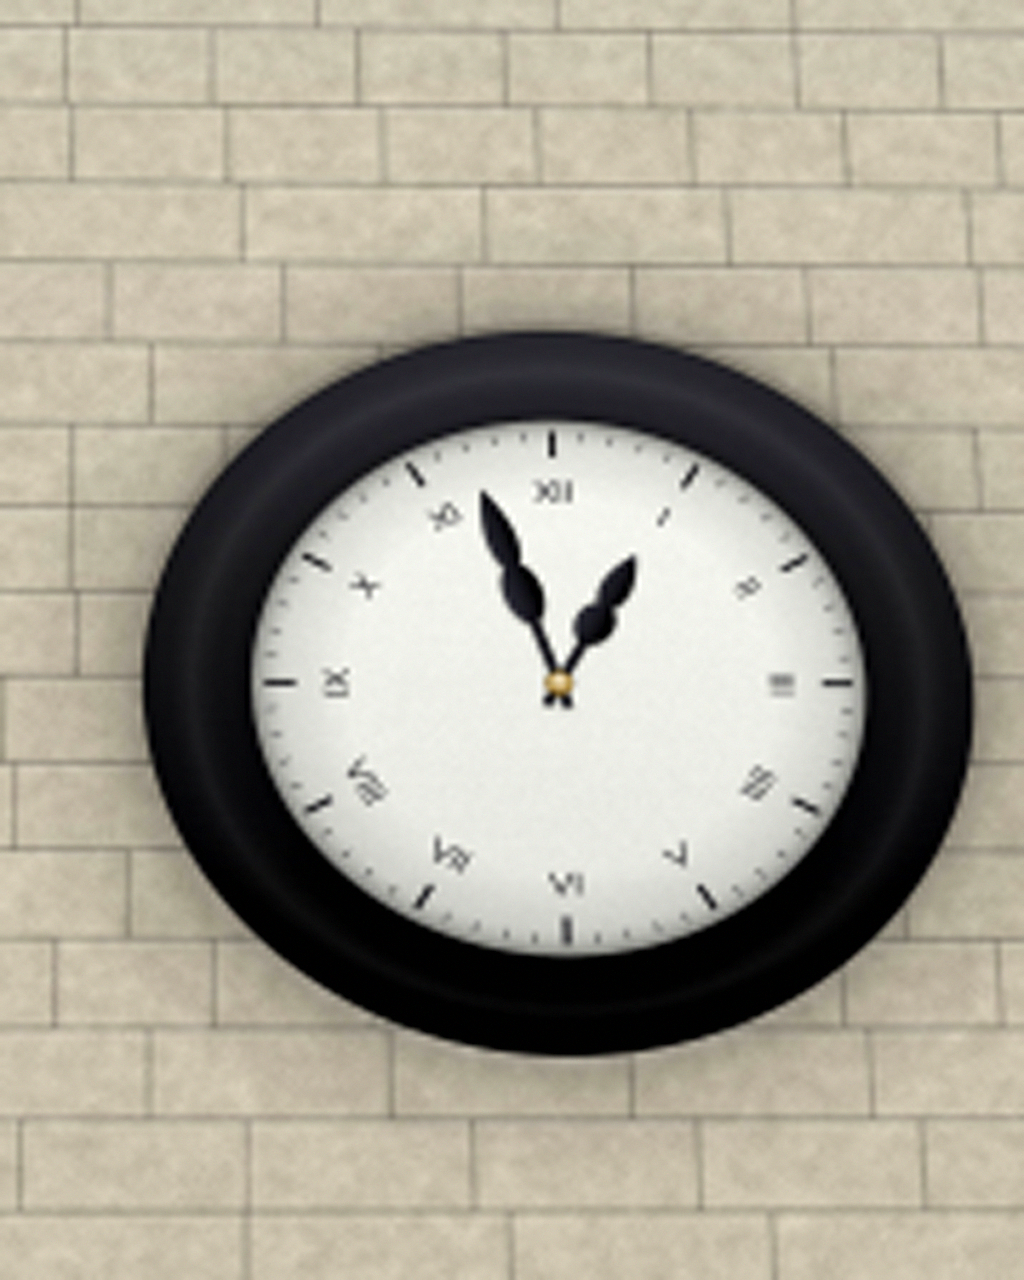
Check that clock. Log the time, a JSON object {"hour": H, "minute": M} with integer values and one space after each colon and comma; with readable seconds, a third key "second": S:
{"hour": 12, "minute": 57}
